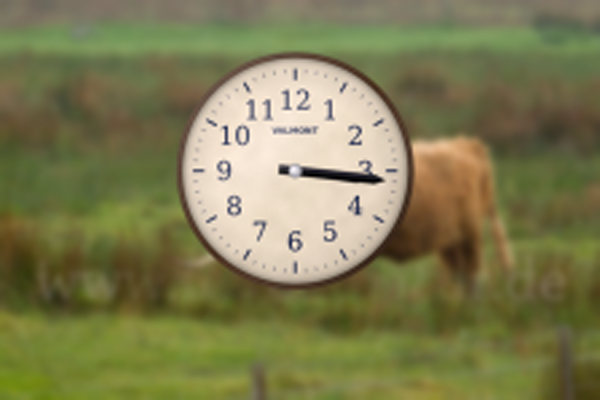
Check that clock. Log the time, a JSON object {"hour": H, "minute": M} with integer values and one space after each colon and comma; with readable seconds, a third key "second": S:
{"hour": 3, "minute": 16}
